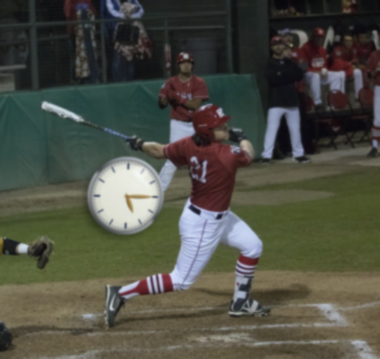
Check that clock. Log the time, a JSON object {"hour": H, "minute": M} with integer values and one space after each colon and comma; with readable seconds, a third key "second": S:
{"hour": 5, "minute": 15}
